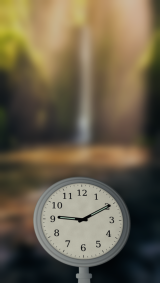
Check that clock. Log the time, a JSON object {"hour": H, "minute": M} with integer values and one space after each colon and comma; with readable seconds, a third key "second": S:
{"hour": 9, "minute": 10}
